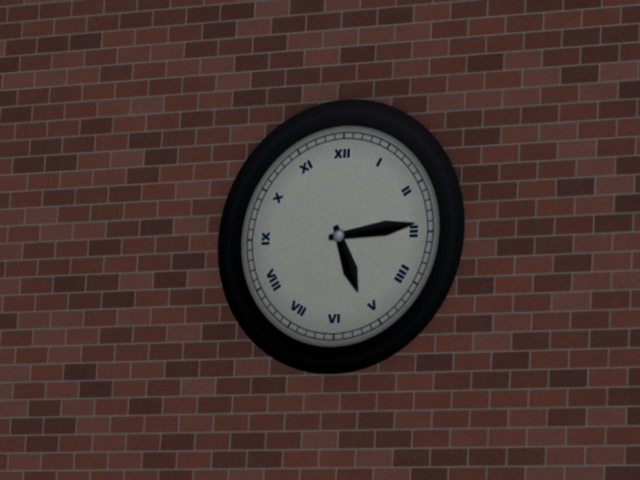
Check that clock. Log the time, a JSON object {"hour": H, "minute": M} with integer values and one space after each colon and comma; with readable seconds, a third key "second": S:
{"hour": 5, "minute": 14}
